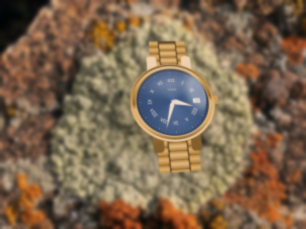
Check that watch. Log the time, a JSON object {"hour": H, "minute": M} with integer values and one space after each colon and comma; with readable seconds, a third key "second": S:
{"hour": 3, "minute": 33}
